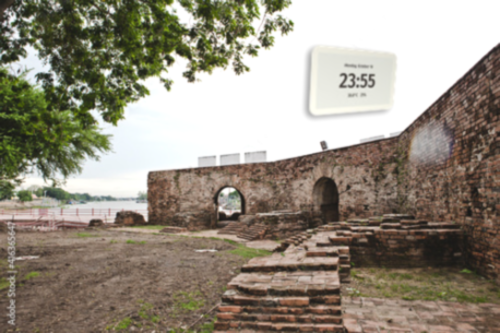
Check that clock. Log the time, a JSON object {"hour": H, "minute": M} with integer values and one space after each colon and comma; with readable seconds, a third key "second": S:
{"hour": 23, "minute": 55}
